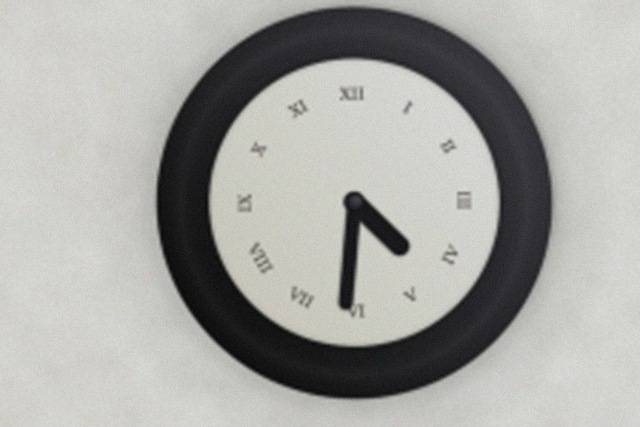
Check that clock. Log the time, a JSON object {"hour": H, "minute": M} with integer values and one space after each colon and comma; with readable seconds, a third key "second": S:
{"hour": 4, "minute": 31}
